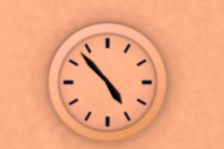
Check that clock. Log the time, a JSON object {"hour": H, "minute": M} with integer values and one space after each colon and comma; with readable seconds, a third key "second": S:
{"hour": 4, "minute": 53}
